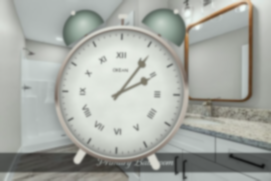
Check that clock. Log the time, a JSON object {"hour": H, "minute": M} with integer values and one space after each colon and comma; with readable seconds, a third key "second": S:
{"hour": 2, "minute": 6}
